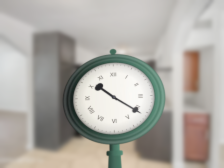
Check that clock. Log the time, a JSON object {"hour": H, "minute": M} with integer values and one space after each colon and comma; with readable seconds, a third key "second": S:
{"hour": 10, "minute": 21}
